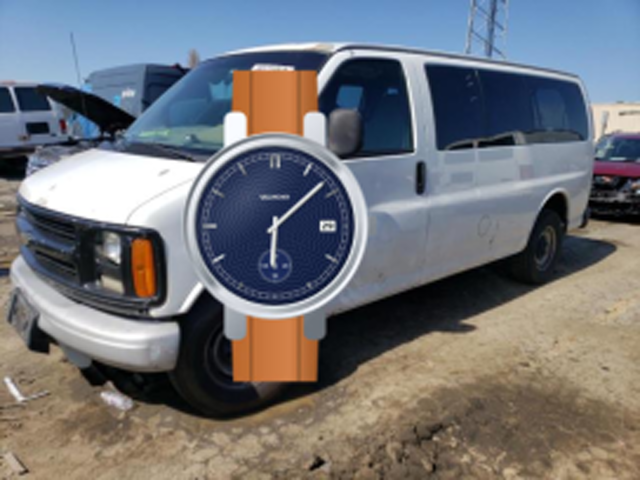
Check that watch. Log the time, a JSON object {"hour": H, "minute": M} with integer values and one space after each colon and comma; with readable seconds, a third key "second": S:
{"hour": 6, "minute": 8}
